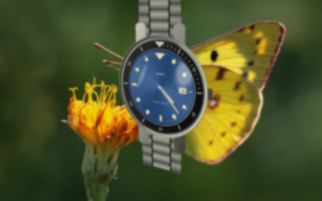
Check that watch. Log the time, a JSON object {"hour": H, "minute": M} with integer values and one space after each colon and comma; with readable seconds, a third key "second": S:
{"hour": 4, "minute": 23}
